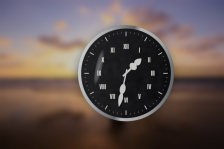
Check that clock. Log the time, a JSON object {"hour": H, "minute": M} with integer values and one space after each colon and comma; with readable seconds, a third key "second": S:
{"hour": 1, "minute": 32}
